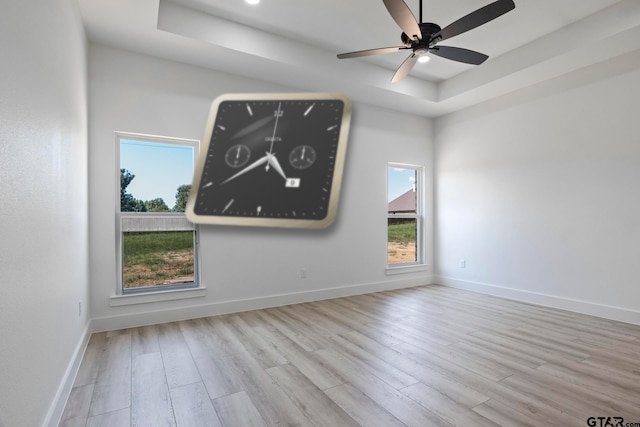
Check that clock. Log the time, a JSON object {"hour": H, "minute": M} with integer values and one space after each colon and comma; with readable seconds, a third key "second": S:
{"hour": 4, "minute": 39}
